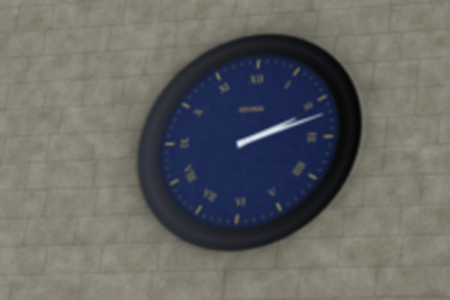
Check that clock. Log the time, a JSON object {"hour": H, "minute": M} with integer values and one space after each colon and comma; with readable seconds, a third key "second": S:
{"hour": 2, "minute": 12}
